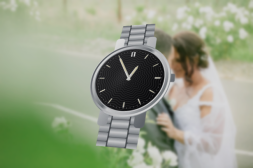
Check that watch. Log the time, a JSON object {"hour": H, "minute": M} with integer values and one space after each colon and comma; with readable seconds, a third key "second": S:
{"hour": 12, "minute": 55}
